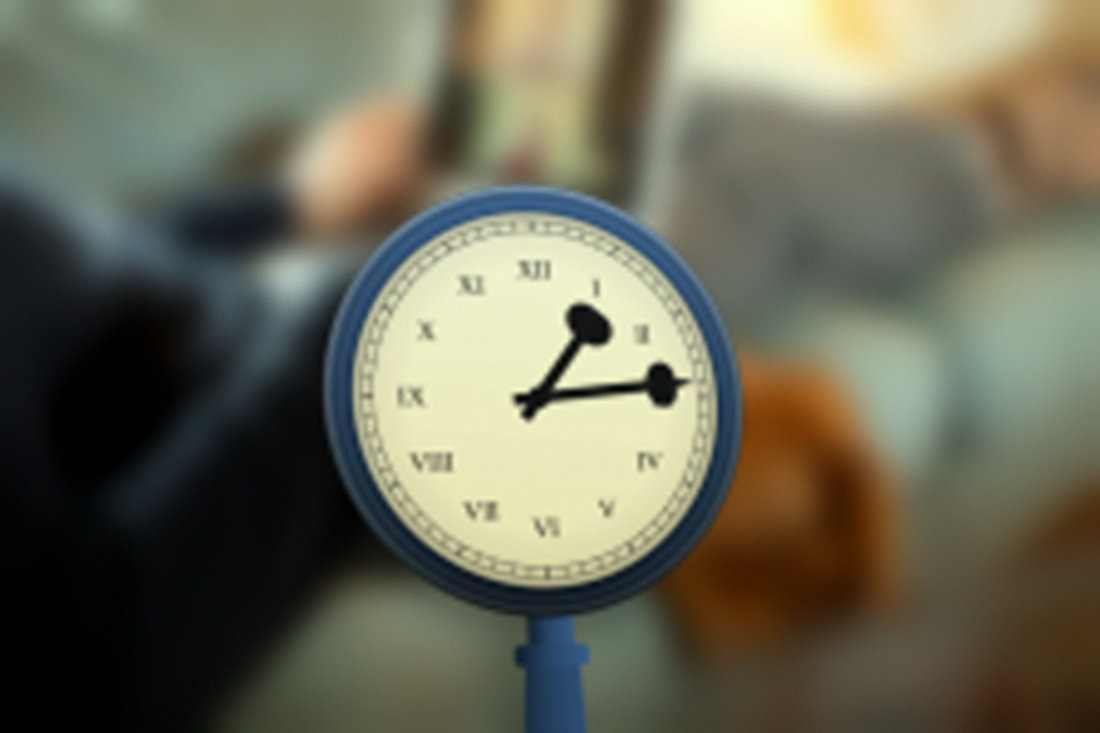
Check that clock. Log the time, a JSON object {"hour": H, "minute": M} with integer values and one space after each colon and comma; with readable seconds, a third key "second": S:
{"hour": 1, "minute": 14}
